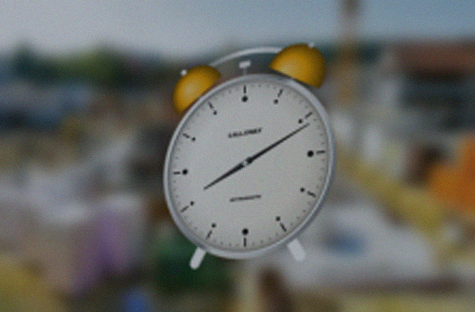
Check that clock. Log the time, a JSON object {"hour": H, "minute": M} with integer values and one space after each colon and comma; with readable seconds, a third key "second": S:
{"hour": 8, "minute": 11}
